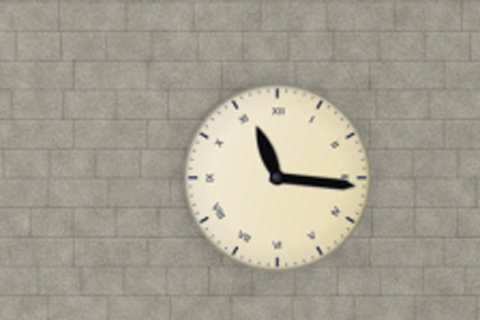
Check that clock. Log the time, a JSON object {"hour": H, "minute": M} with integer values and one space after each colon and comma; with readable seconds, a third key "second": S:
{"hour": 11, "minute": 16}
